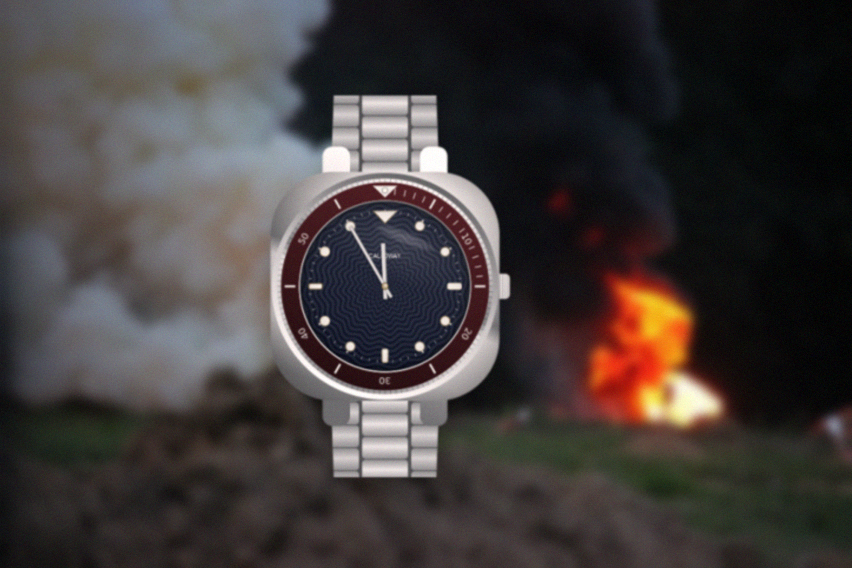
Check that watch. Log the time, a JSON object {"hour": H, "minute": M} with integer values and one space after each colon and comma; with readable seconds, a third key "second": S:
{"hour": 11, "minute": 55}
